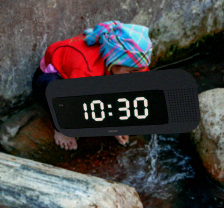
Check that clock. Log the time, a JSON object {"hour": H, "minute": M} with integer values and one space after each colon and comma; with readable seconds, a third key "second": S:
{"hour": 10, "minute": 30}
